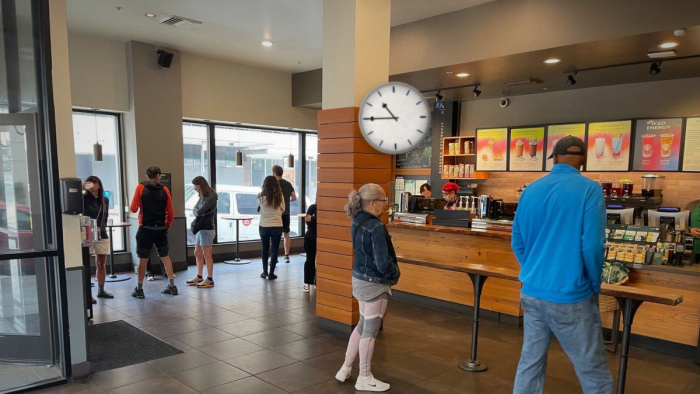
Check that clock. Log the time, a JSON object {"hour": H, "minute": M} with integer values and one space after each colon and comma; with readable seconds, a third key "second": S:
{"hour": 10, "minute": 45}
